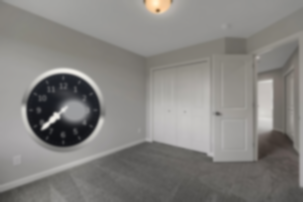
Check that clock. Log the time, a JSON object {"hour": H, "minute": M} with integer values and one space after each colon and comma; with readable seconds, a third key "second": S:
{"hour": 7, "minute": 38}
